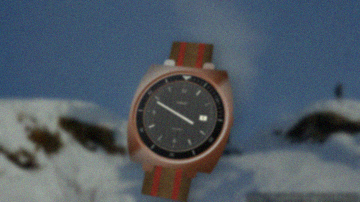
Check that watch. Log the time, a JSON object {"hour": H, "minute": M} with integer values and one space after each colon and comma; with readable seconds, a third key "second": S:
{"hour": 3, "minute": 49}
